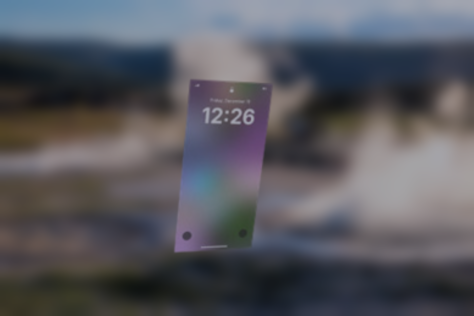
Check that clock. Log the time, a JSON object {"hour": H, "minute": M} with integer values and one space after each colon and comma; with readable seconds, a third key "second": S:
{"hour": 12, "minute": 26}
